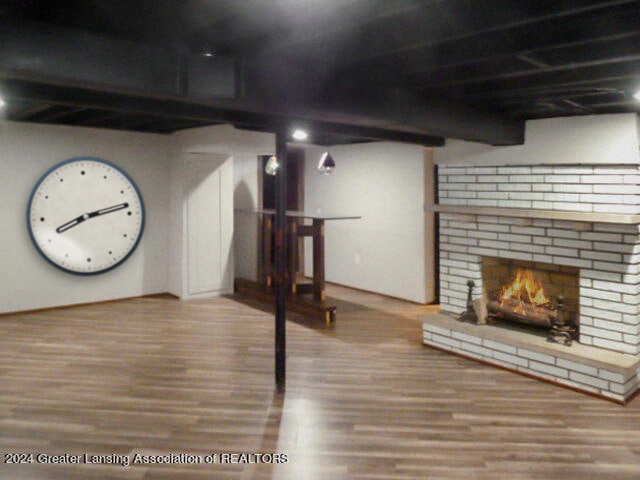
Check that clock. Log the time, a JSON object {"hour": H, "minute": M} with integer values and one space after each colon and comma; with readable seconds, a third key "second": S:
{"hour": 8, "minute": 13}
